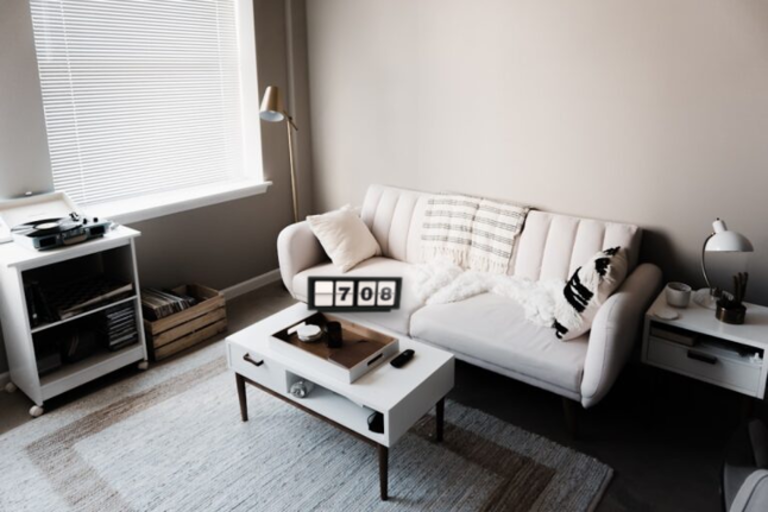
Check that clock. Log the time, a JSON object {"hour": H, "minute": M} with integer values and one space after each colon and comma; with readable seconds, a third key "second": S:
{"hour": 7, "minute": 8}
